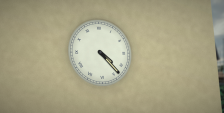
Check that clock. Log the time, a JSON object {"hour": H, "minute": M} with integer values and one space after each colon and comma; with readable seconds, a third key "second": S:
{"hour": 4, "minute": 23}
